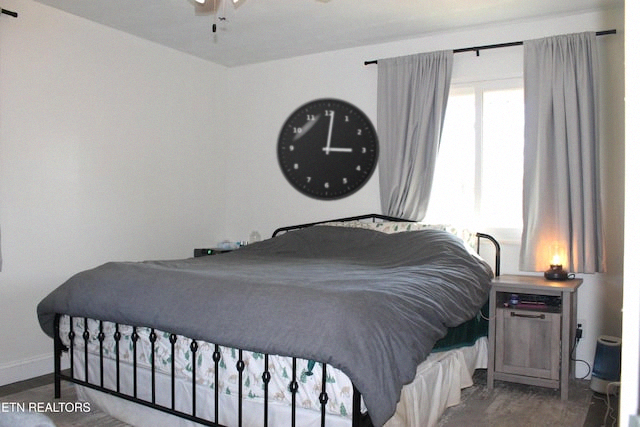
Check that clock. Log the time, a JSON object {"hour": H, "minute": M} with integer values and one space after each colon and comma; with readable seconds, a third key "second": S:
{"hour": 3, "minute": 1}
